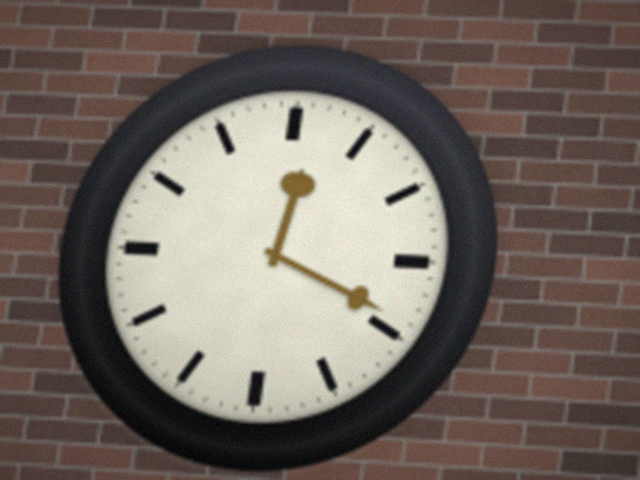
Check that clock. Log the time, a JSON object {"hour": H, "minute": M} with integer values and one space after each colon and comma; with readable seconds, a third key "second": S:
{"hour": 12, "minute": 19}
